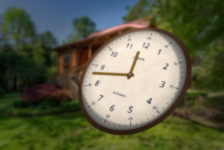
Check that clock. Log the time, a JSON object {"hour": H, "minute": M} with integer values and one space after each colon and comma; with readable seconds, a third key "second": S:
{"hour": 11, "minute": 43}
